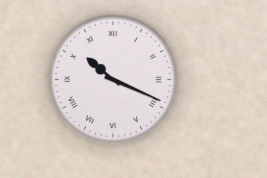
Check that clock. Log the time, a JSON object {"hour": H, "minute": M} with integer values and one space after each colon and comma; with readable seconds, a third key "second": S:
{"hour": 10, "minute": 19}
